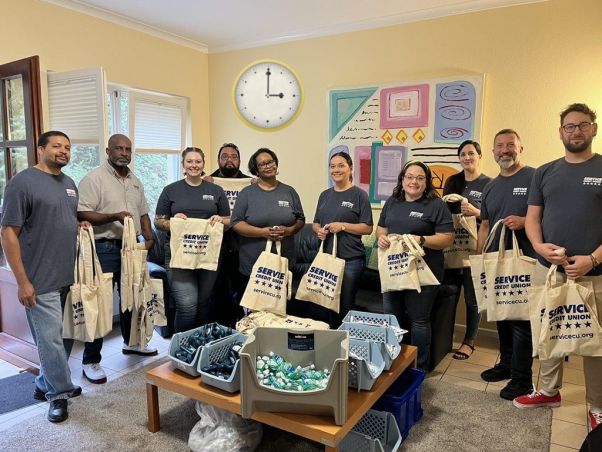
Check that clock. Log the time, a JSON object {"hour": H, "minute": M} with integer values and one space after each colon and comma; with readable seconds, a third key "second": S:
{"hour": 3, "minute": 0}
